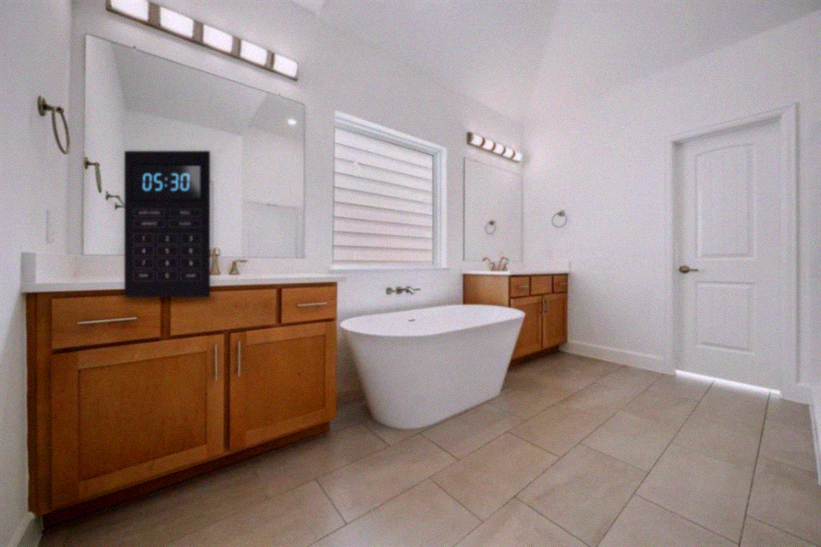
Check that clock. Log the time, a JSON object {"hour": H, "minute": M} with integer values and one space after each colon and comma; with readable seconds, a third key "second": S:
{"hour": 5, "minute": 30}
